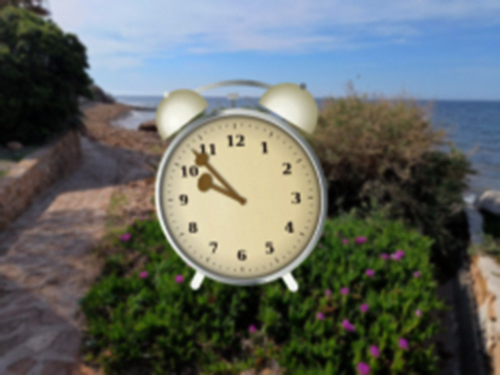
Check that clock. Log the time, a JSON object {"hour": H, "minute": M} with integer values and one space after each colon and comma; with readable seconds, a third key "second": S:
{"hour": 9, "minute": 53}
